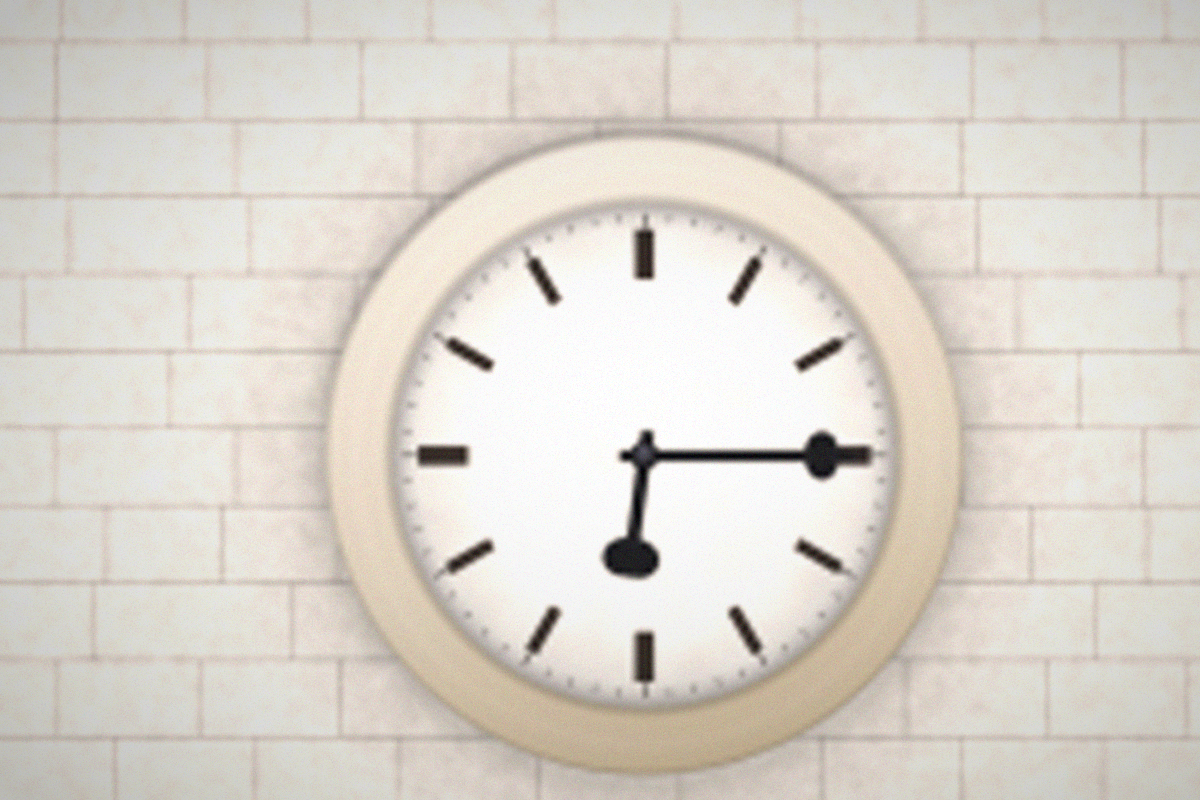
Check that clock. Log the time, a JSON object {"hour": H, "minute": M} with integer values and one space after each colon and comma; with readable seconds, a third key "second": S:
{"hour": 6, "minute": 15}
